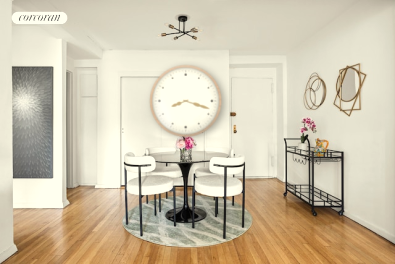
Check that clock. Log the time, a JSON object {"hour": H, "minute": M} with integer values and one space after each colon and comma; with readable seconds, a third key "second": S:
{"hour": 8, "minute": 18}
